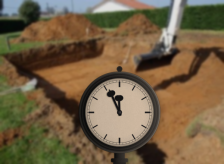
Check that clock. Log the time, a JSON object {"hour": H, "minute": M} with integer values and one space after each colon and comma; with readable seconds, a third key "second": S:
{"hour": 11, "minute": 56}
